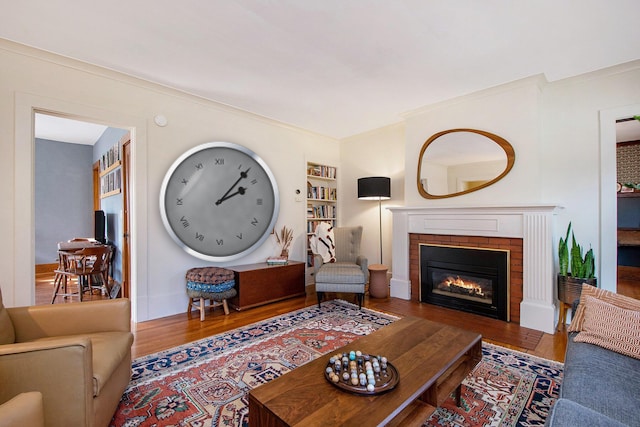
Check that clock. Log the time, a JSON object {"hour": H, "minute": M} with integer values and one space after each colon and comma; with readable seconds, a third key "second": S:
{"hour": 2, "minute": 7}
